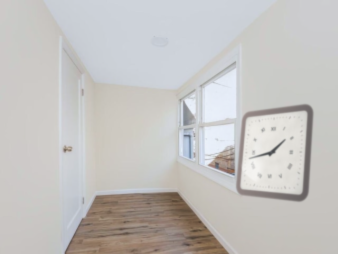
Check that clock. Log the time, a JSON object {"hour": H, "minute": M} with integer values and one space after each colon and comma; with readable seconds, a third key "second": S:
{"hour": 1, "minute": 43}
